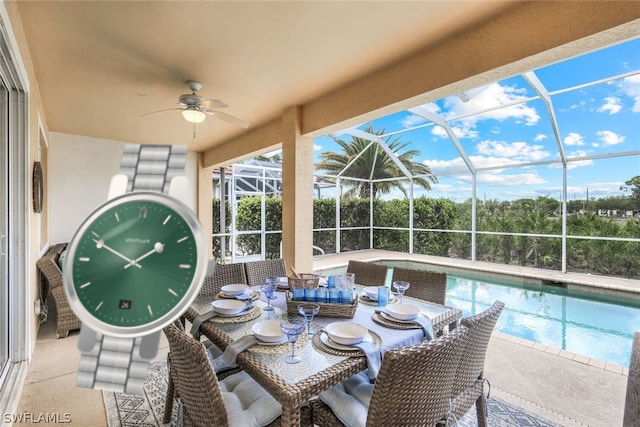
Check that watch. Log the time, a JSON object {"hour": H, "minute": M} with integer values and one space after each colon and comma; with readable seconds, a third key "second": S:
{"hour": 1, "minute": 49}
